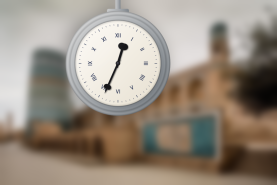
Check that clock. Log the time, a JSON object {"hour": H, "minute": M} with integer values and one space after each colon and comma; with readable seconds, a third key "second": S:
{"hour": 12, "minute": 34}
